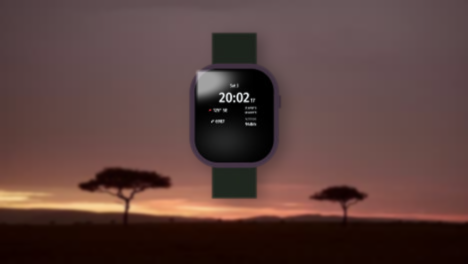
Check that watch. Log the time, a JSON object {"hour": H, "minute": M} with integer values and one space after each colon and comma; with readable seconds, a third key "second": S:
{"hour": 20, "minute": 2}
